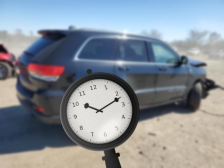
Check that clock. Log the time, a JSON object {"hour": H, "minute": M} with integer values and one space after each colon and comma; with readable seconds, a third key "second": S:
{"hour": 10, "minute": 12}
